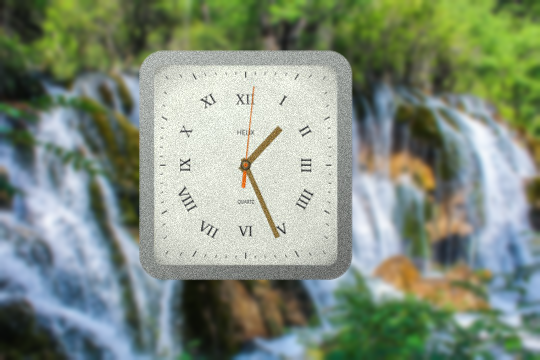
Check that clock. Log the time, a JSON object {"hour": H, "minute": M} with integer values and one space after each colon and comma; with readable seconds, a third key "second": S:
{"hour": 1, "minute": 26, "second": 1}
